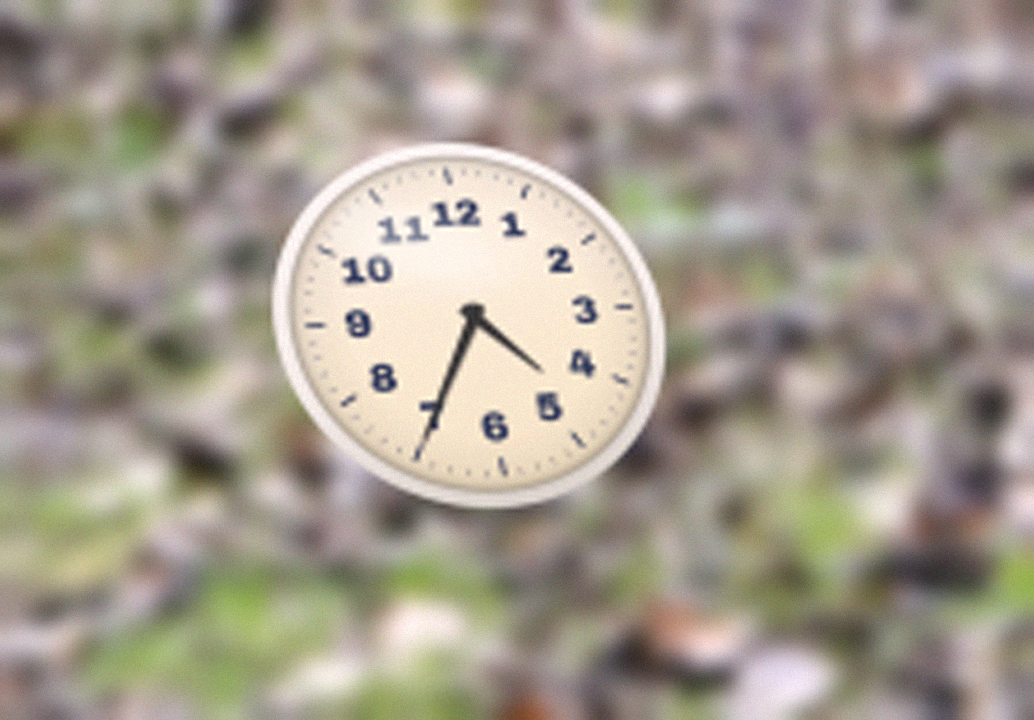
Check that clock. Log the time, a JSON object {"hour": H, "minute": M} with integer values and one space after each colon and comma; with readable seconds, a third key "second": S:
{"hour": 4, "minute": 35}
